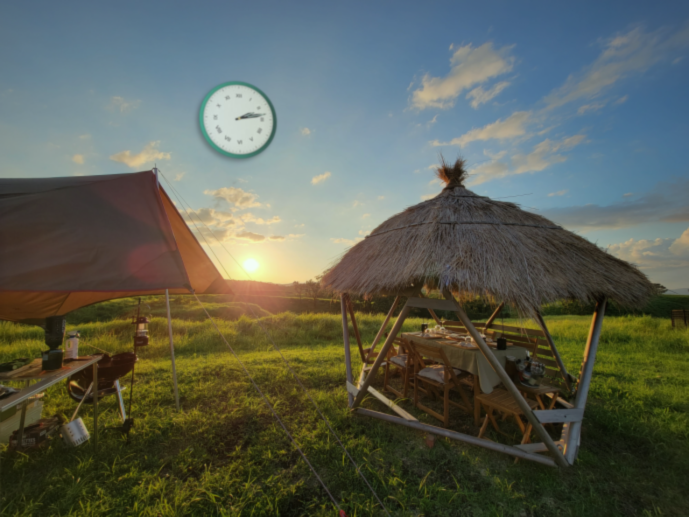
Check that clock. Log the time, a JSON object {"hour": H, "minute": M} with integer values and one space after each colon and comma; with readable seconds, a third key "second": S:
{"hour": 2, "minute": 13}
